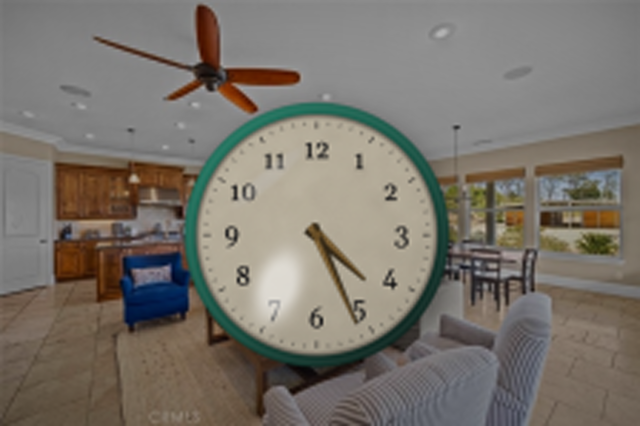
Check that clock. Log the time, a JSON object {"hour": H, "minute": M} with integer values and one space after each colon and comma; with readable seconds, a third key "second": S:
{"hour": 4, "minute": 26}
